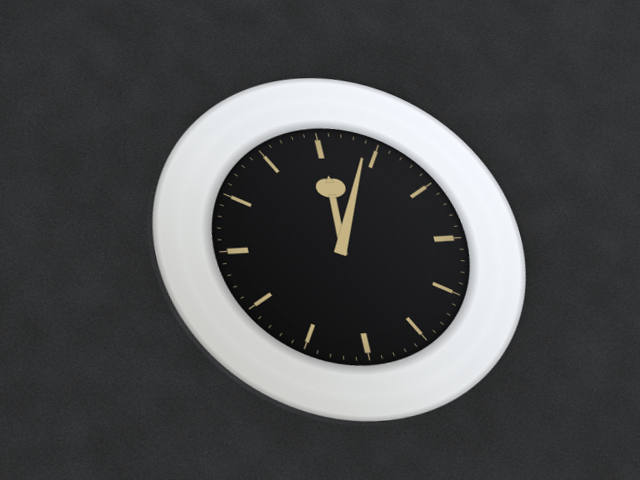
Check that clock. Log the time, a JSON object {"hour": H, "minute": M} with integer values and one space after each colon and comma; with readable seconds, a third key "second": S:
{"hour": 12, "minute": 4}
